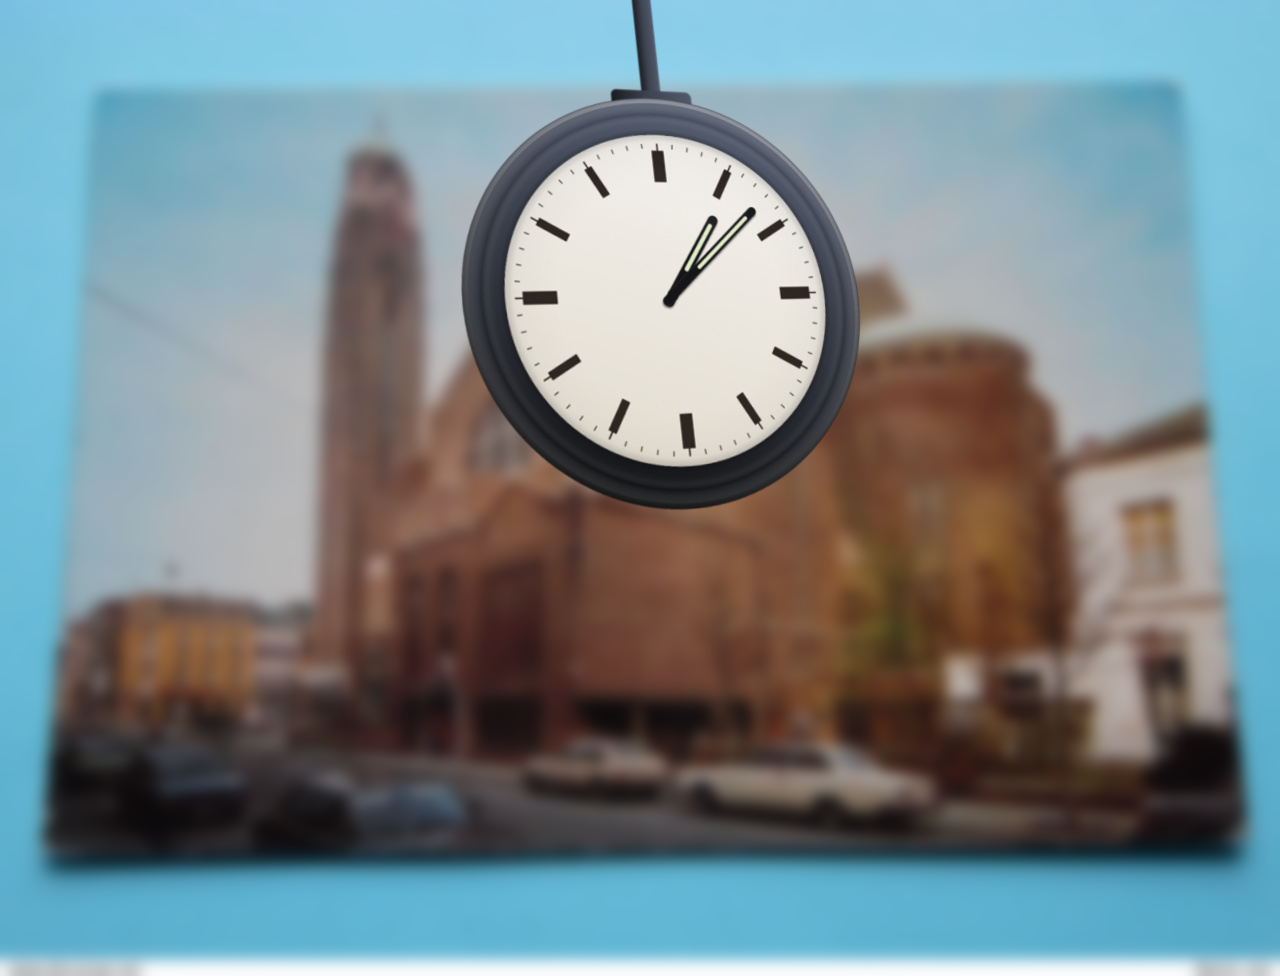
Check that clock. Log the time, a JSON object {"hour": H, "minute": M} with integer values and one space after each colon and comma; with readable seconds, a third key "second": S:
{"hour": 1, "minute": 8}
